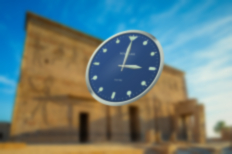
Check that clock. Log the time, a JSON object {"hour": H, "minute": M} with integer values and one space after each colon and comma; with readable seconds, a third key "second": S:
{"hour": 3, "minute": 0}
